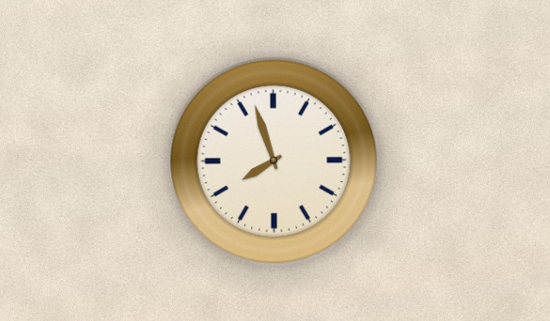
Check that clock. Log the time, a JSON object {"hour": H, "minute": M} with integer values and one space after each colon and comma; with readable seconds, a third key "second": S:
{"hour": 7, "minute": 57}
